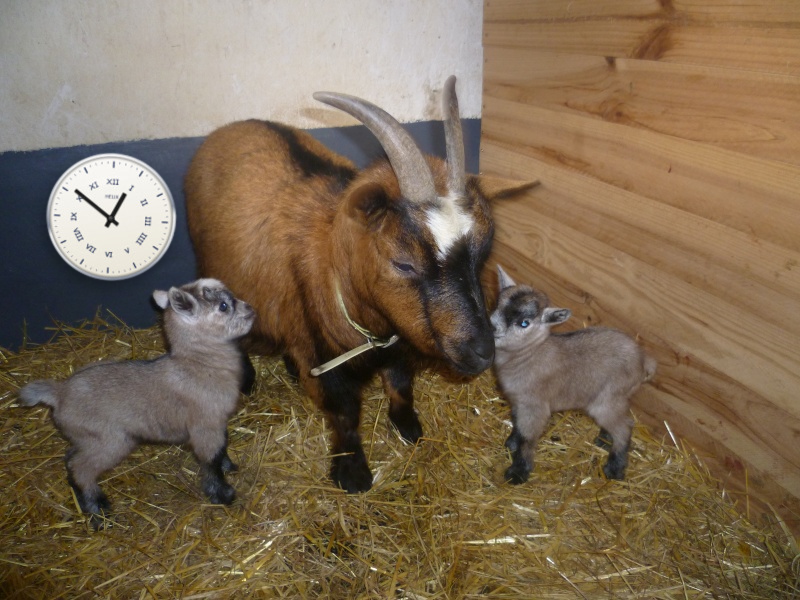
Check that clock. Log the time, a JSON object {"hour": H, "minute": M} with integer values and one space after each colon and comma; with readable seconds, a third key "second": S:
{"hour": 12, "minute": 51}
